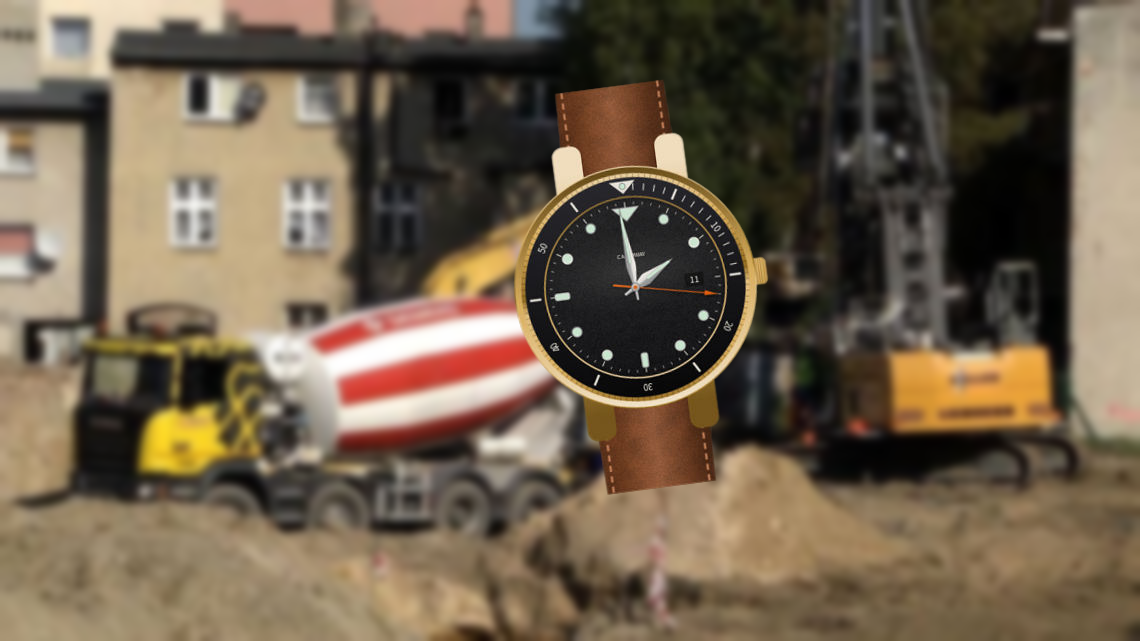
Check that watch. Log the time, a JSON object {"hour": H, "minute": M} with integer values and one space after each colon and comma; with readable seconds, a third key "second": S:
{"hour": 1, "minute": 59, "second": 17}
